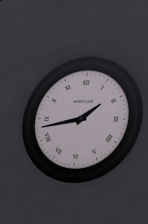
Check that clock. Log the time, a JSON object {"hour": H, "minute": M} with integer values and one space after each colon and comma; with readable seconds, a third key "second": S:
{"hour": 1, "minute": 43}
